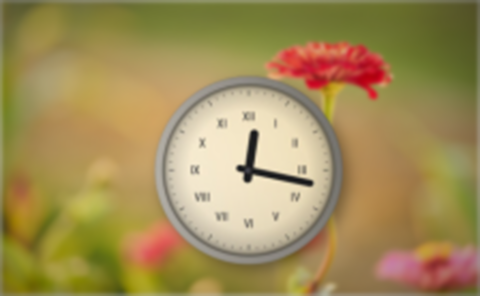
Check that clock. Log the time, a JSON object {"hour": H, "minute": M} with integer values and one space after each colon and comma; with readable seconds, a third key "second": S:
{"hour": 12, "minute": 17}
